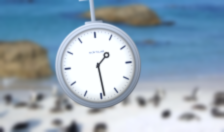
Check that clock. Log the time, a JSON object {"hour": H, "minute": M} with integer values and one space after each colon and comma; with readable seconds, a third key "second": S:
{"hour": 1, "minute": 29}
